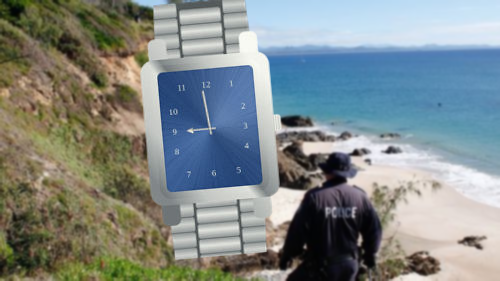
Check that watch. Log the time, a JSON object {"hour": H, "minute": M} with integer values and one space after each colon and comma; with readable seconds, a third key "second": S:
{"hour": 8, "minute": 59}
